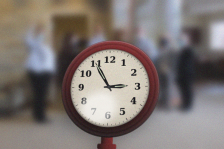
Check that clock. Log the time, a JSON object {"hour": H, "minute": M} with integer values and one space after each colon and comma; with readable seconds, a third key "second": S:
{"hour": 2, "minute": 55}
